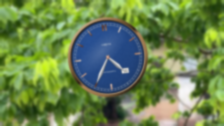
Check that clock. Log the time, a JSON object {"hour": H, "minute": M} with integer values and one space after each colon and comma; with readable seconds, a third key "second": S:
{"hour": 4, "minute": 35}
